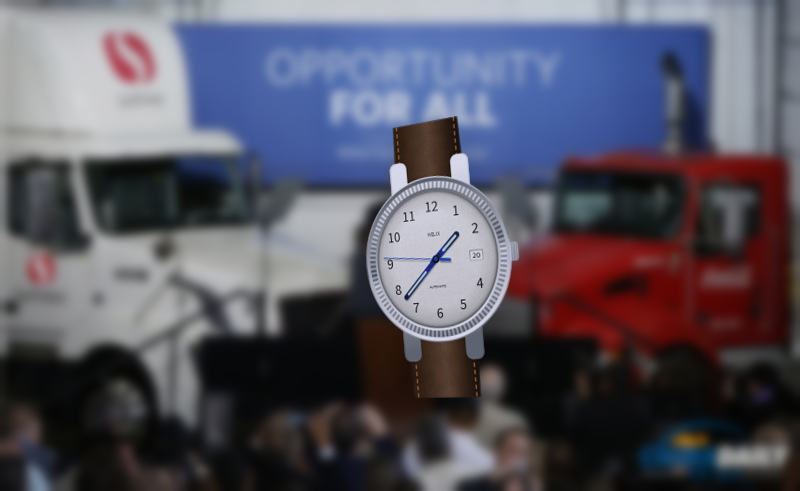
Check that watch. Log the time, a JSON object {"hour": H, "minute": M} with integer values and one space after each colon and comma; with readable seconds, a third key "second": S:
{"hour": 1, "minute": 37, "second": 46}
